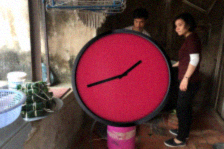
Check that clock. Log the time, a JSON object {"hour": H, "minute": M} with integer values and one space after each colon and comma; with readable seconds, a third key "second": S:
{"hour": 1, "minute": 42}
